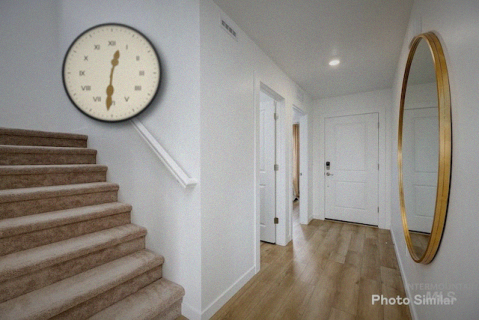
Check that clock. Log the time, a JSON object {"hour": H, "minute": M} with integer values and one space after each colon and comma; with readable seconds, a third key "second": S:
{"hour": 12, "minute": 31}
